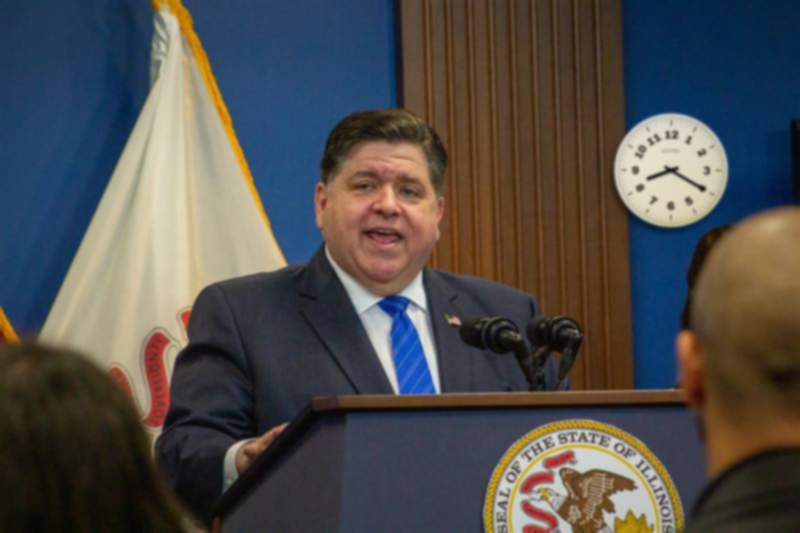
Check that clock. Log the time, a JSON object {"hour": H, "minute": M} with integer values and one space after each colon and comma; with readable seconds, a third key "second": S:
{"hour": 8, "minute": 20}
